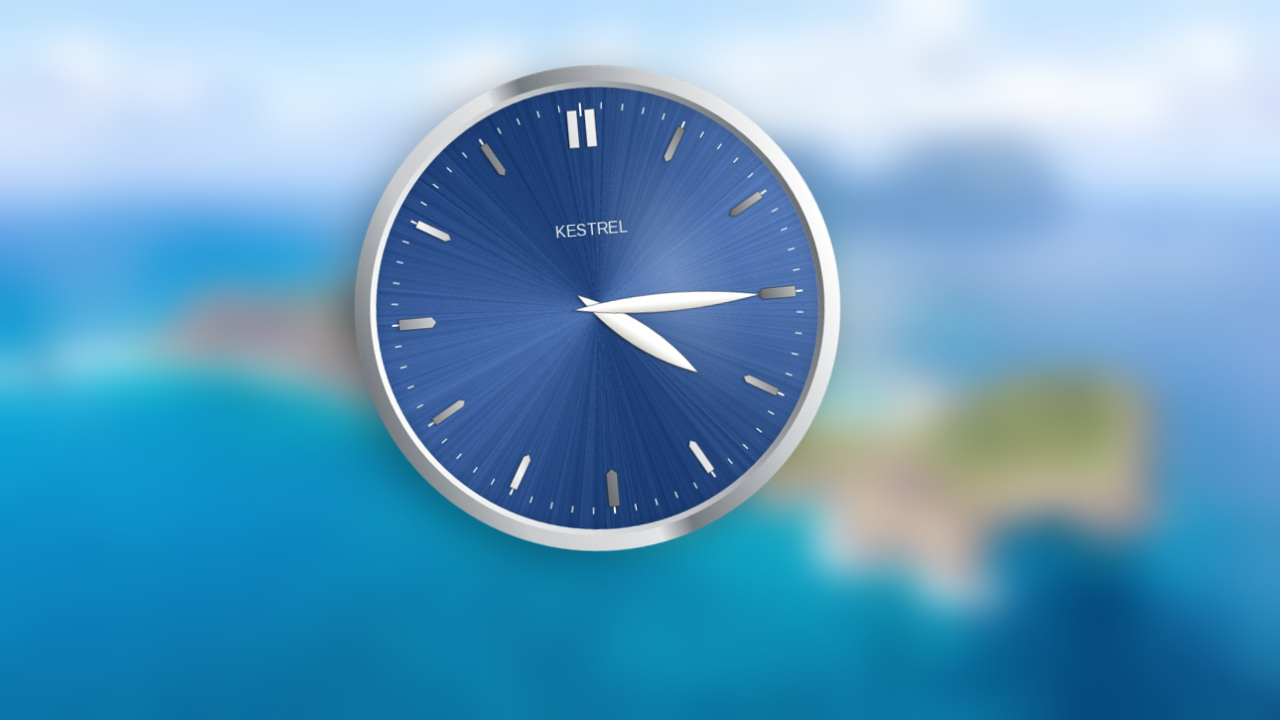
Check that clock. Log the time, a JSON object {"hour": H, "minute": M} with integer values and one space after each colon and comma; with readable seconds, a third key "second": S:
{"hour": 4, "minute": 15}
